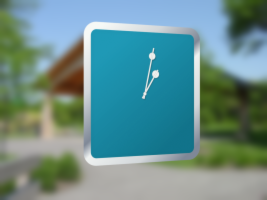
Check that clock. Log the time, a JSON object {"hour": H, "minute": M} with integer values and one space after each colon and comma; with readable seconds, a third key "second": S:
{"hour": 1, "minute": 2}
